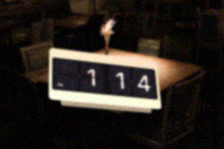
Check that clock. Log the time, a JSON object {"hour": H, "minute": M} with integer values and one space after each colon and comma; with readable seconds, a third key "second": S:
{"hour": 1, "minute": 14}
